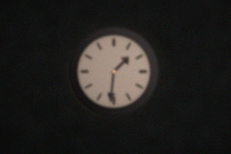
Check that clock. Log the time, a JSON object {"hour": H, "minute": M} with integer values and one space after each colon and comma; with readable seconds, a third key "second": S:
{"hour": 1, "minute": 31}
